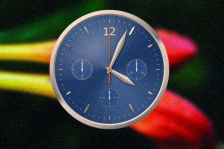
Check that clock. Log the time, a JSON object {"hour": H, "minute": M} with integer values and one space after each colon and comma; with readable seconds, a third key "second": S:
{"hour": 4, "minute": 4}
